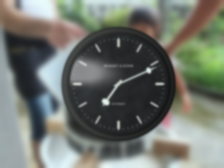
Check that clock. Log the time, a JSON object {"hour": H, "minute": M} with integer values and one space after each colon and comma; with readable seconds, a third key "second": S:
{"hour": 7, "minute": 11}
